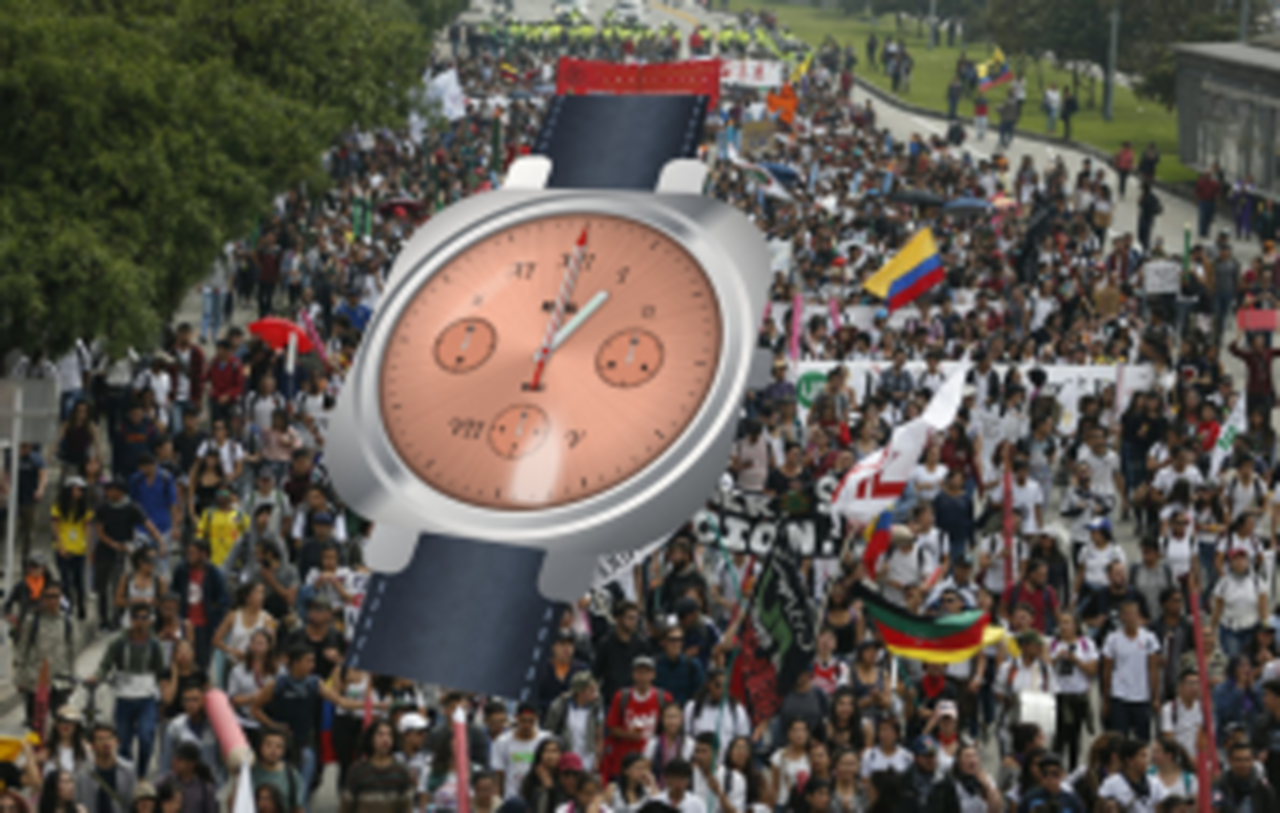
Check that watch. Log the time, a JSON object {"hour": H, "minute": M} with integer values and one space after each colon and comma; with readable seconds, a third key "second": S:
{"hour": 1, "minute": 0}
